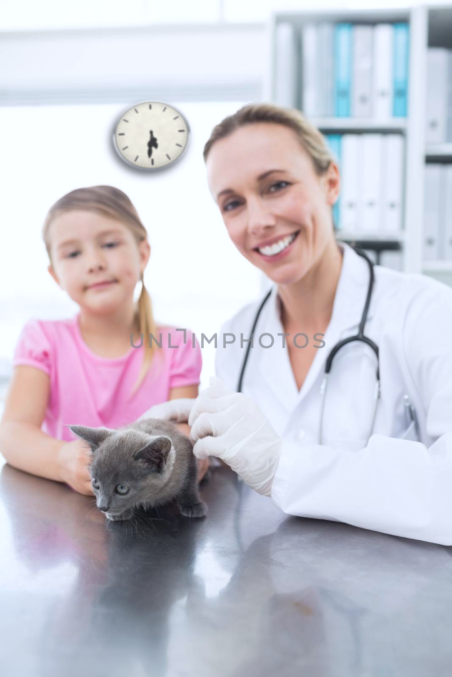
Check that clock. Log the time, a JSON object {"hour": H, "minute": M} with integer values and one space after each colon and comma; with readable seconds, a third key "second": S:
{"hour": 5, "minute": 31}
